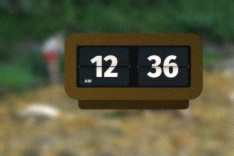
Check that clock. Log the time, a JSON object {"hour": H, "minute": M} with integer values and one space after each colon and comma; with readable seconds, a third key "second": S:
{"hour": 12, "minute": 36}
